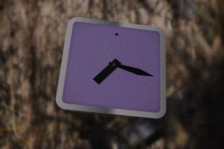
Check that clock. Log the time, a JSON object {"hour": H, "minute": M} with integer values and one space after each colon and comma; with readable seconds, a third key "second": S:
{"hour": 7, "minute": 17}
